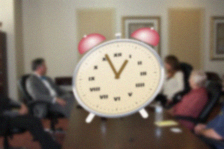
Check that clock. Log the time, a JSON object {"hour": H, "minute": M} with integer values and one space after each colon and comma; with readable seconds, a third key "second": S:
{"hour": 12, "minute": 56}
